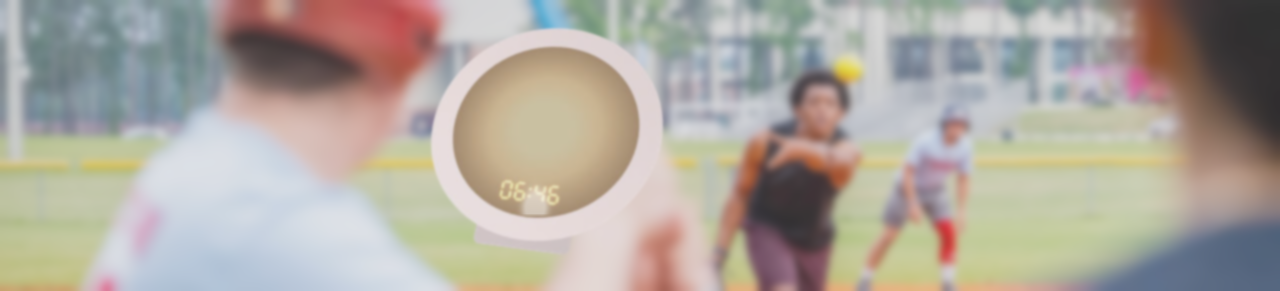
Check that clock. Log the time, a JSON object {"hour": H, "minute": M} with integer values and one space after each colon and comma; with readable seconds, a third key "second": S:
{"hour": 6, "minute": 46}
